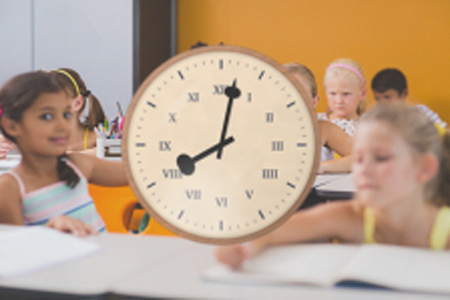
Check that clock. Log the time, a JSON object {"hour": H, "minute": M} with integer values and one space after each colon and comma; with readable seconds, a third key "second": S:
{"hour": 8, "minute": 2}
